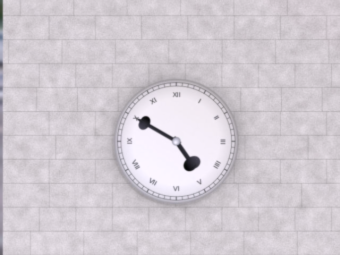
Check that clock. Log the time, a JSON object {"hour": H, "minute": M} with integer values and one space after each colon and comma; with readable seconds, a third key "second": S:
{"hour": 4, "minute": 50}
